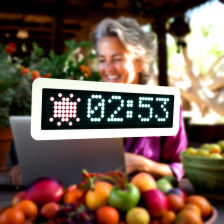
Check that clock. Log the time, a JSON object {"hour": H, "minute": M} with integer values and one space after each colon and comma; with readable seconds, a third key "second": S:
{"hour": 2, "minute": 53}
